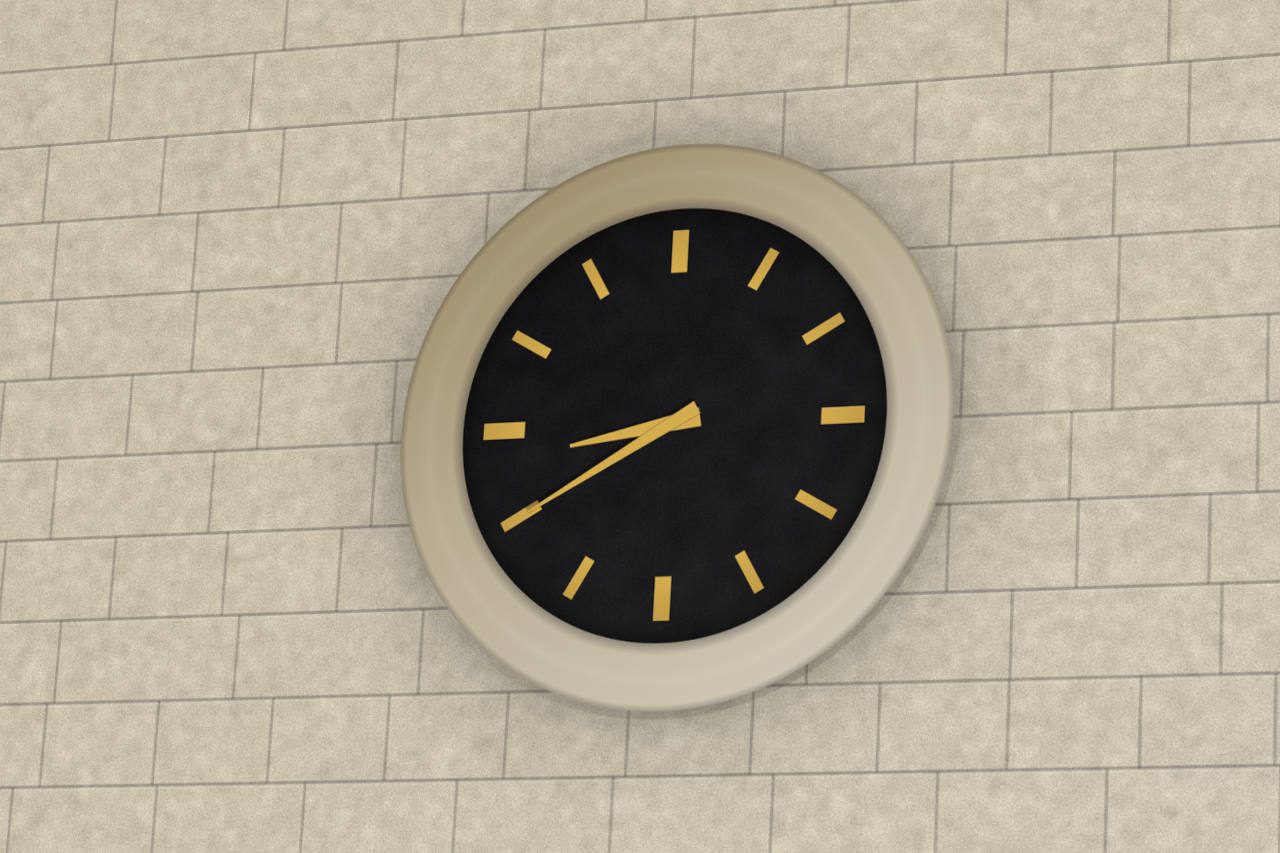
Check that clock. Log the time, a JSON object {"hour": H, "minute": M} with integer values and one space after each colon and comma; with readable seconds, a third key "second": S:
{"hour": 8, "minute": 40}
